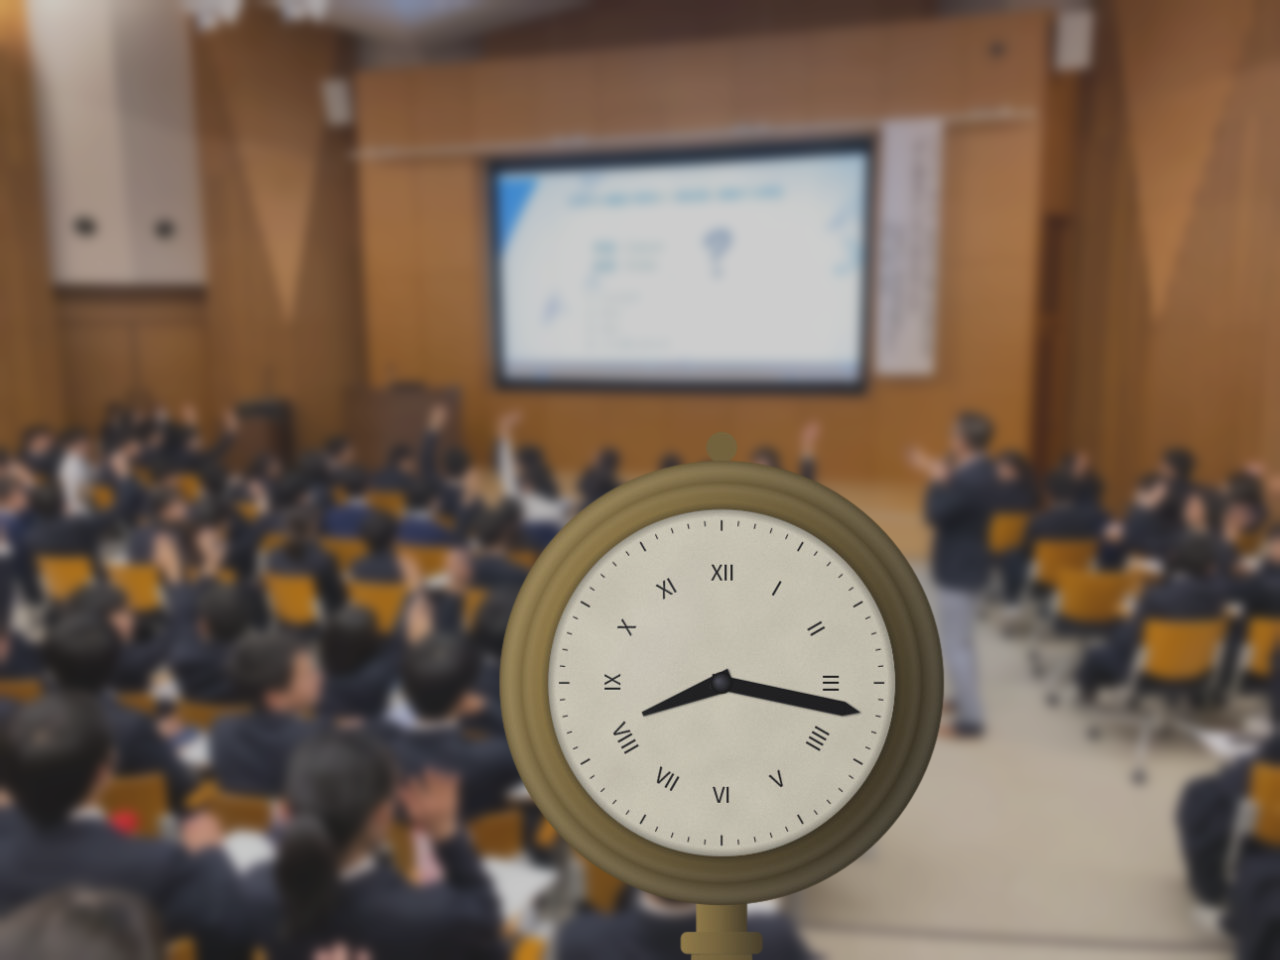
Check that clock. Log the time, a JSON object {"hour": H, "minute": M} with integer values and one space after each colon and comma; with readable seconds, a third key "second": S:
{"hour": 8, "minute": 17}
